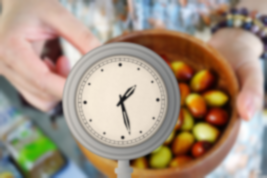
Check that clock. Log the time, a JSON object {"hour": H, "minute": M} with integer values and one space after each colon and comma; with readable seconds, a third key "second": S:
{"hour": 1, "minute": 28}
